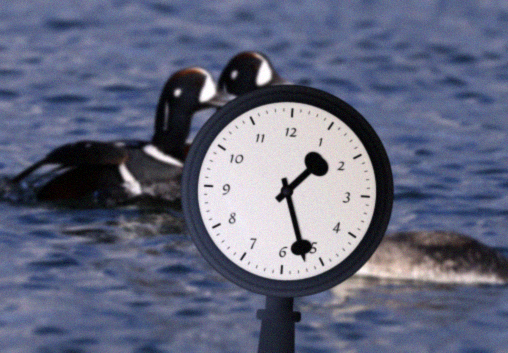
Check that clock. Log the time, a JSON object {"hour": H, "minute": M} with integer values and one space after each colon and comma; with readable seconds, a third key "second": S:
{"hour": 1, "minute": 27}
